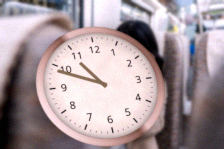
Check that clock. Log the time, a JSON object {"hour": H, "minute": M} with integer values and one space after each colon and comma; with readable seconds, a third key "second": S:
{"hour": 10, "minute": 49}
